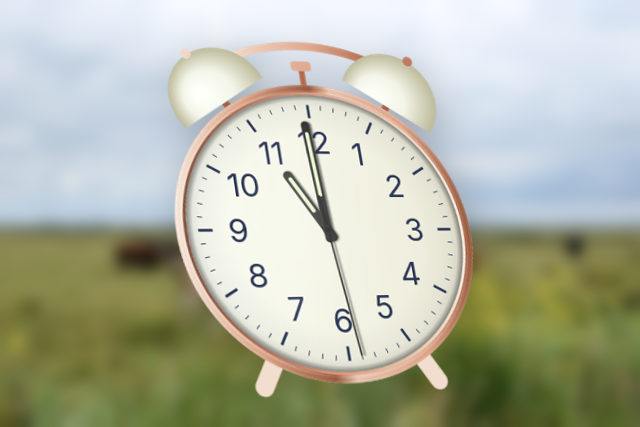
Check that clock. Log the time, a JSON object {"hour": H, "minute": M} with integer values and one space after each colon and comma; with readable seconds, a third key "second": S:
{"hour": 10, "minute": 59, "second": 29}
